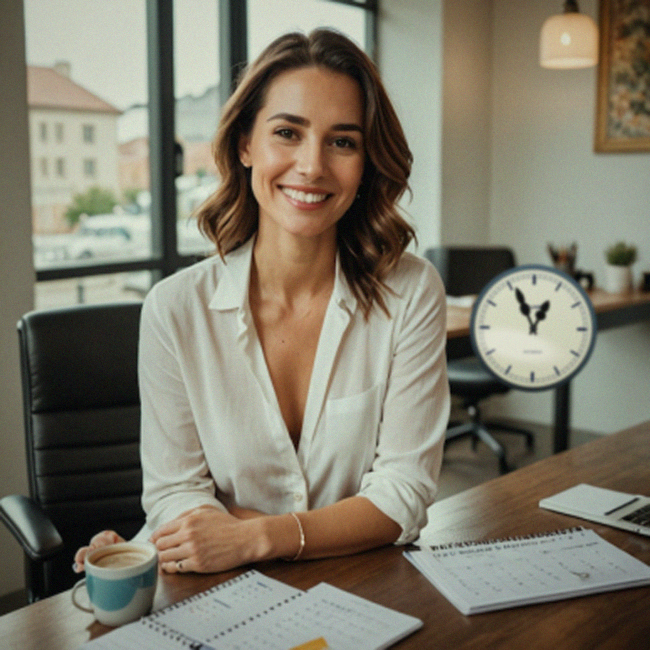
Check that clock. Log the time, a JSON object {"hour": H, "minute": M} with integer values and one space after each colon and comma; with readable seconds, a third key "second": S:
{"hour": 12, "minute": 56}
